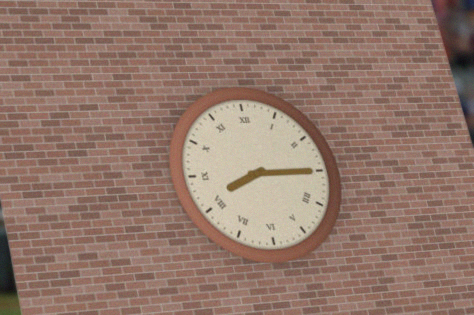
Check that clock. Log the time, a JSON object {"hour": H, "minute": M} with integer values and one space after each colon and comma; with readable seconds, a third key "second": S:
{"hour": 8, "minute": 15}
